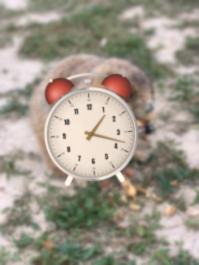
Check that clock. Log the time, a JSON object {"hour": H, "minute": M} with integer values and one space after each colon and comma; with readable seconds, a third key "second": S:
{"hour": 1, "minute": 18}
